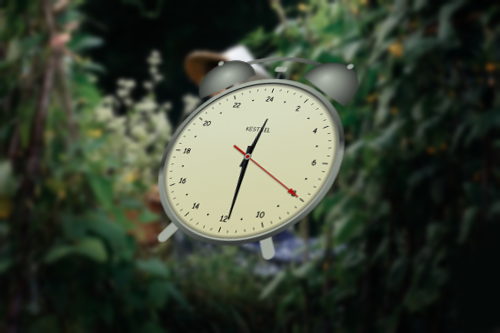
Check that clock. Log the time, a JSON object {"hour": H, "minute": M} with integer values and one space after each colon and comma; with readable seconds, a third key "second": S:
{"hour": 0, "minute": 29, "second": 20}
